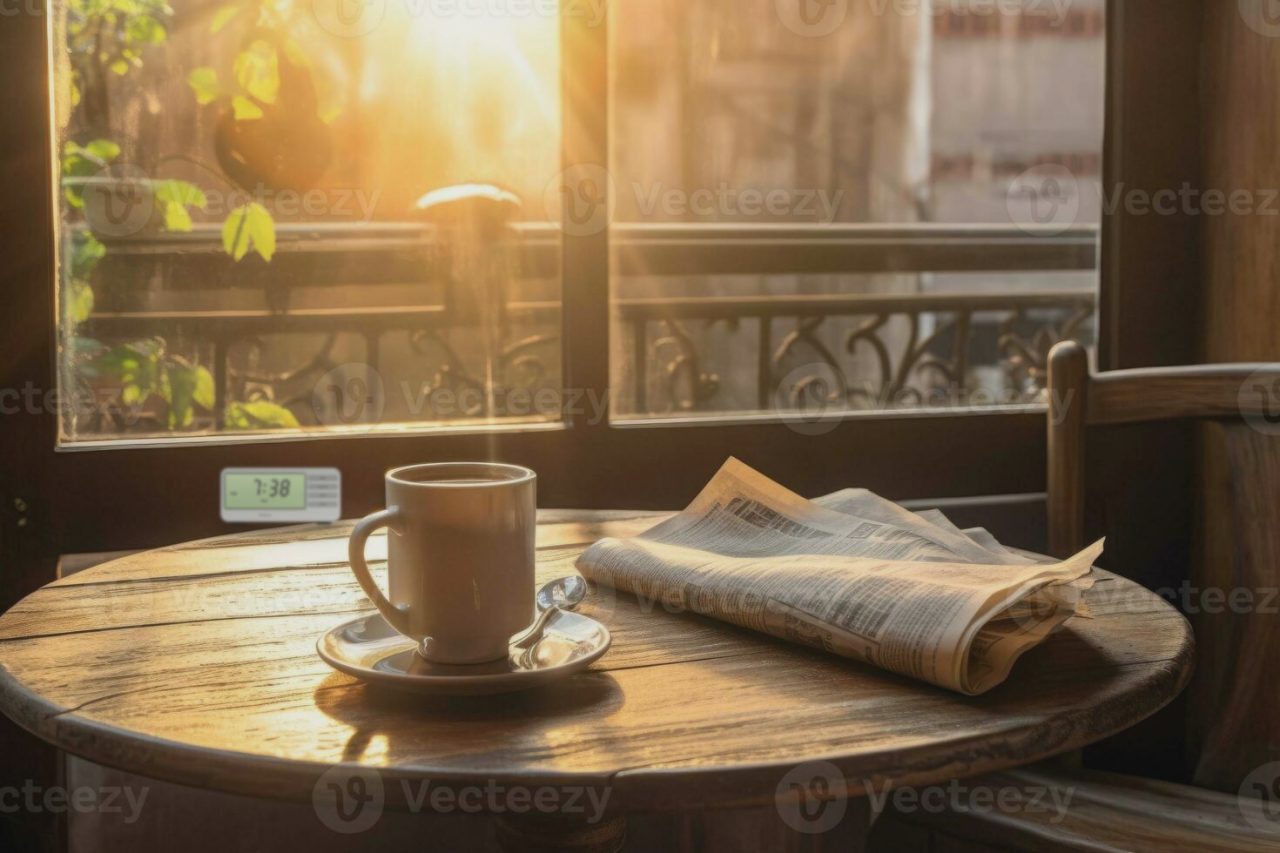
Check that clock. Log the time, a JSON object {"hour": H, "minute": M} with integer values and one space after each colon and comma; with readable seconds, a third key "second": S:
{"hour": 7, "minute": 38}
